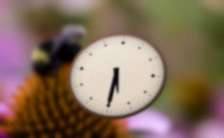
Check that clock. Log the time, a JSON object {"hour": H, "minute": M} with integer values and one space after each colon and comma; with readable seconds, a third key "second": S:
{"hour": 5, "minute": 30}
